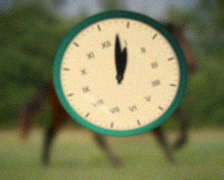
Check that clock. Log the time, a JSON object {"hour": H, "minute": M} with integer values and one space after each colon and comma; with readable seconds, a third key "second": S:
{"hour": 1, "minute": 3}
